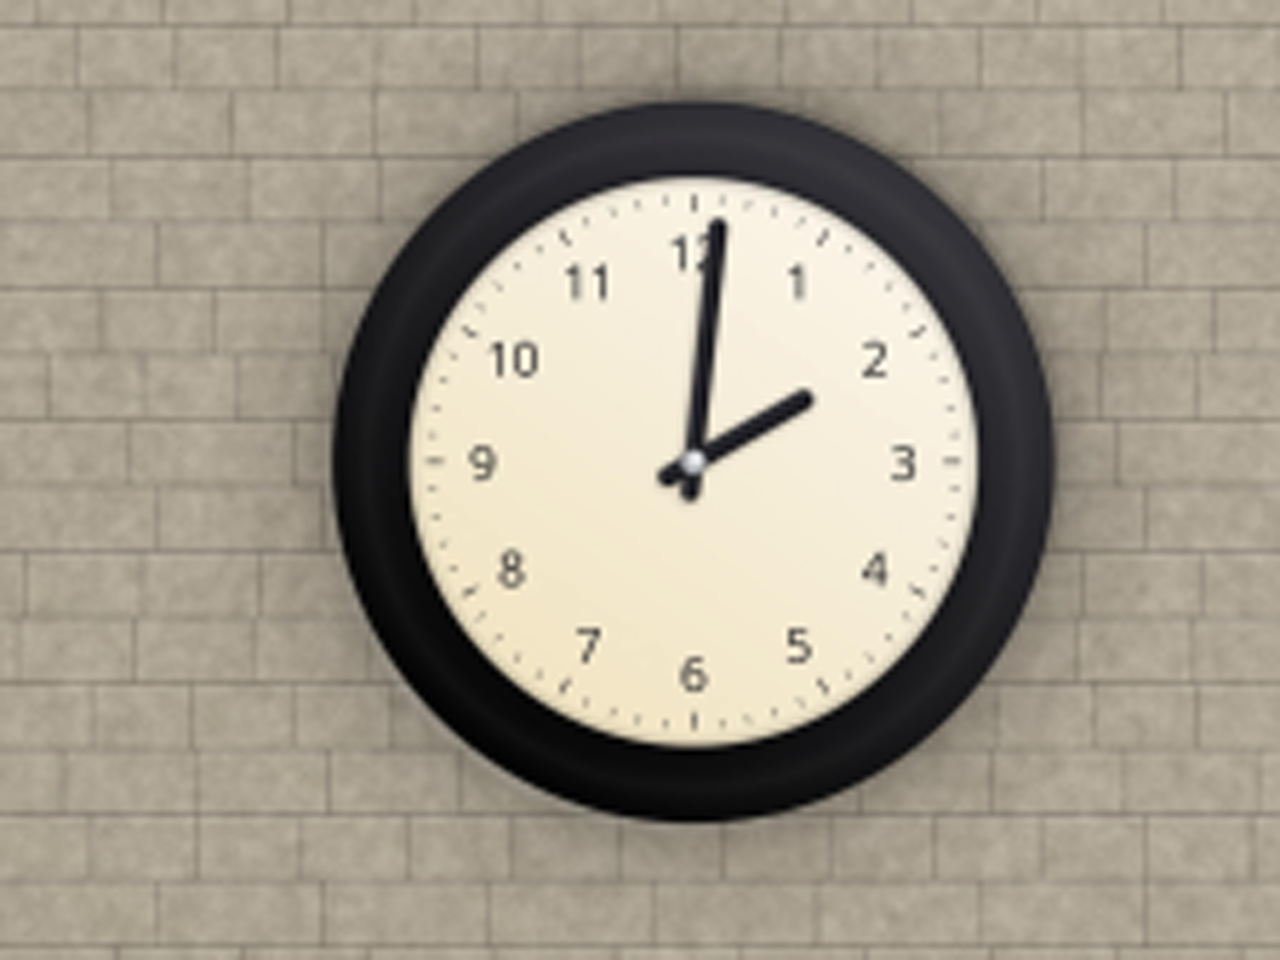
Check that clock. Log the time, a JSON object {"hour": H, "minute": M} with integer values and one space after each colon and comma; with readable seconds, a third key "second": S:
{"hour": 2, "minute": 1}
